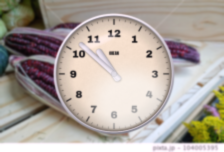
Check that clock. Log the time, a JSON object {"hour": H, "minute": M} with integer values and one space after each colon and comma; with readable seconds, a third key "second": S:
{"hour": 10, "minute": 52}
